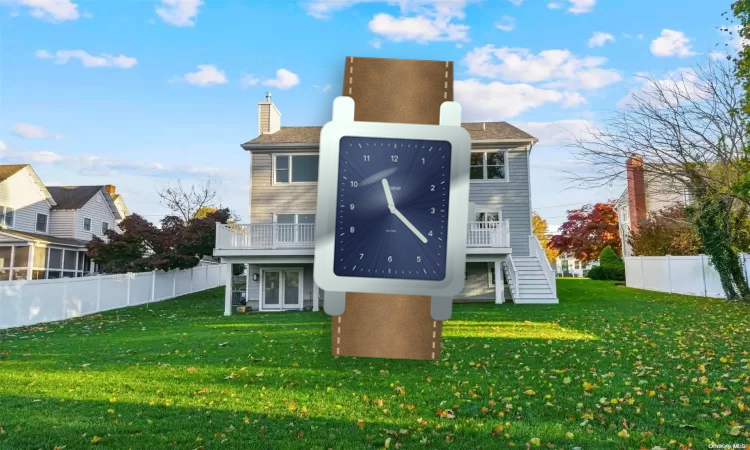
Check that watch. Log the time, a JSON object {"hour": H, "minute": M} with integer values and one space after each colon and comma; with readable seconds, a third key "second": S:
{"hour": 11, "minute": 22}
